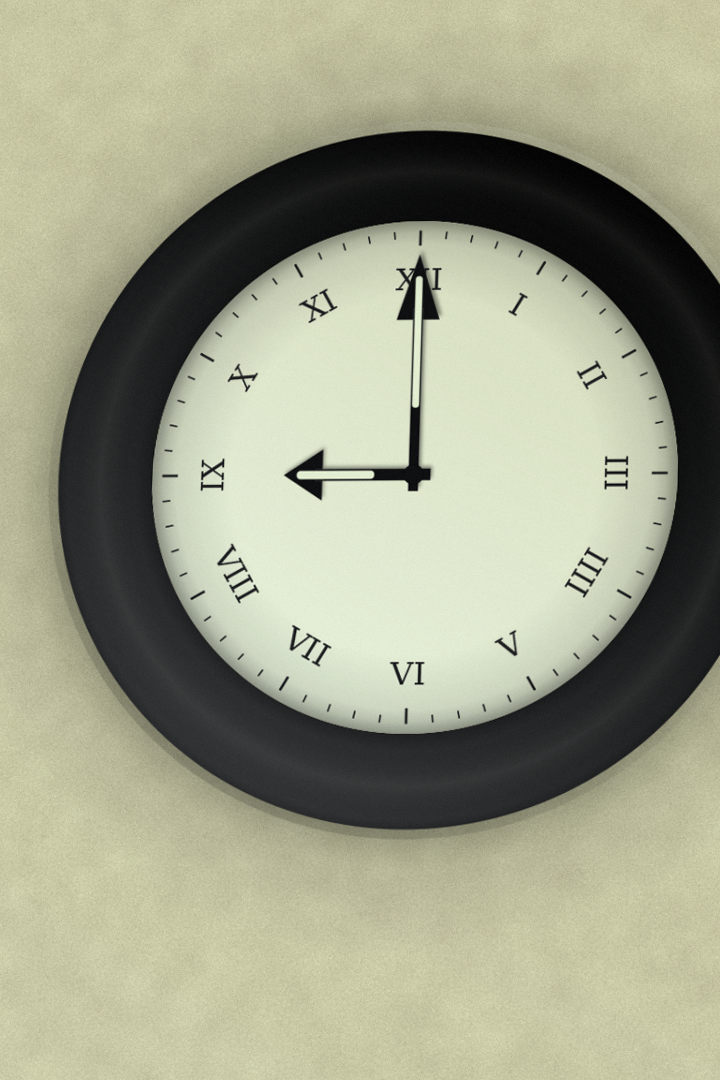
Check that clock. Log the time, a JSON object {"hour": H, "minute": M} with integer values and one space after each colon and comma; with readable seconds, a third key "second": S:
{"hour": 9, "minute": 0}
